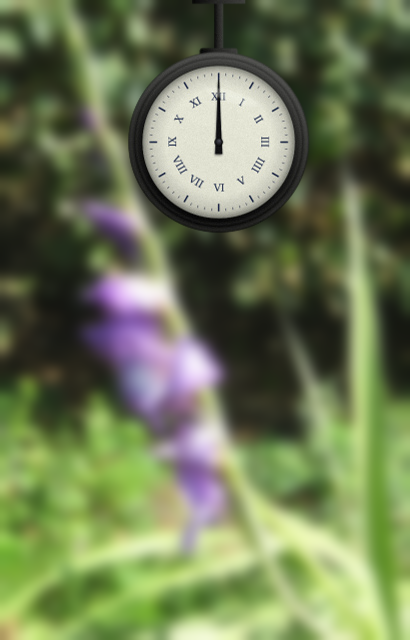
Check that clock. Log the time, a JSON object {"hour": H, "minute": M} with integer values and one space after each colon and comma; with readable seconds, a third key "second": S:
{"hour": 12, "minute": 0}
